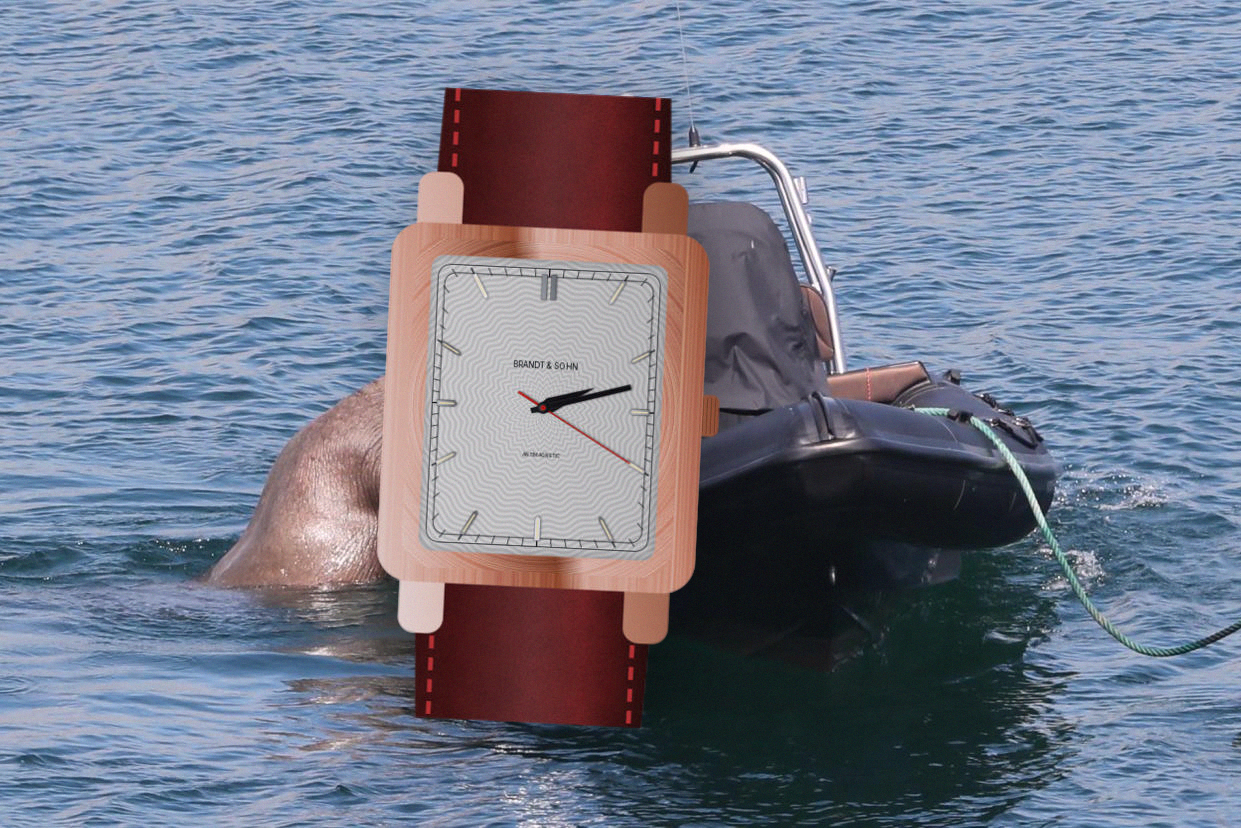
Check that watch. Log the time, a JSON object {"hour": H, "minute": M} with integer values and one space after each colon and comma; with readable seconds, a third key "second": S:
{"hour": 2, "minute": 12, "second": 20}
